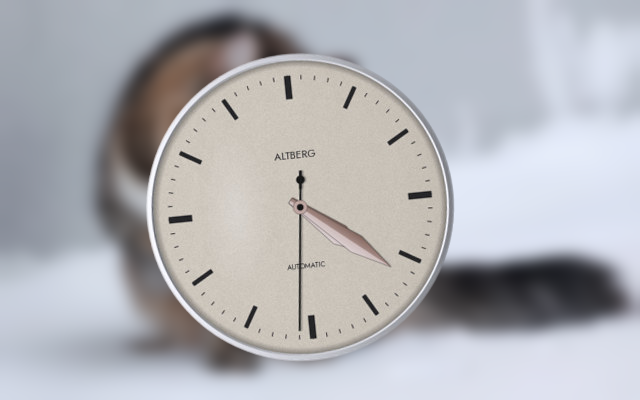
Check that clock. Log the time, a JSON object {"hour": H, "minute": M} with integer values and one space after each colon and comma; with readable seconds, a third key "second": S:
{"hour": 4, "minute": 21, "second": 31}
